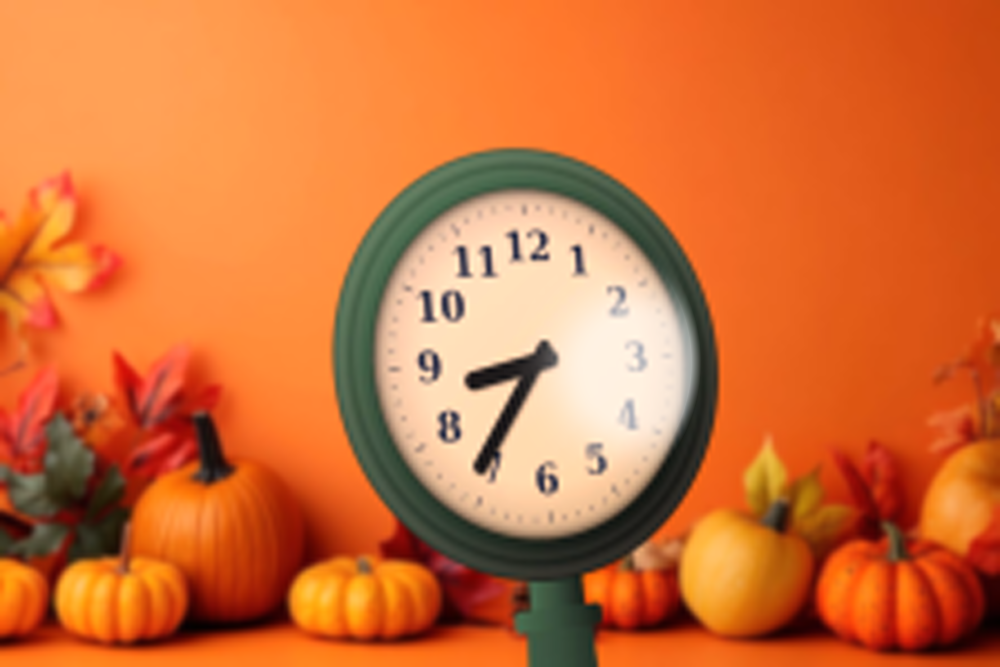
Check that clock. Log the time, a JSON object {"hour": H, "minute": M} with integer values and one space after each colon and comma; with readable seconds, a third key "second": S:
{"hour": 8, "minute": 36}
